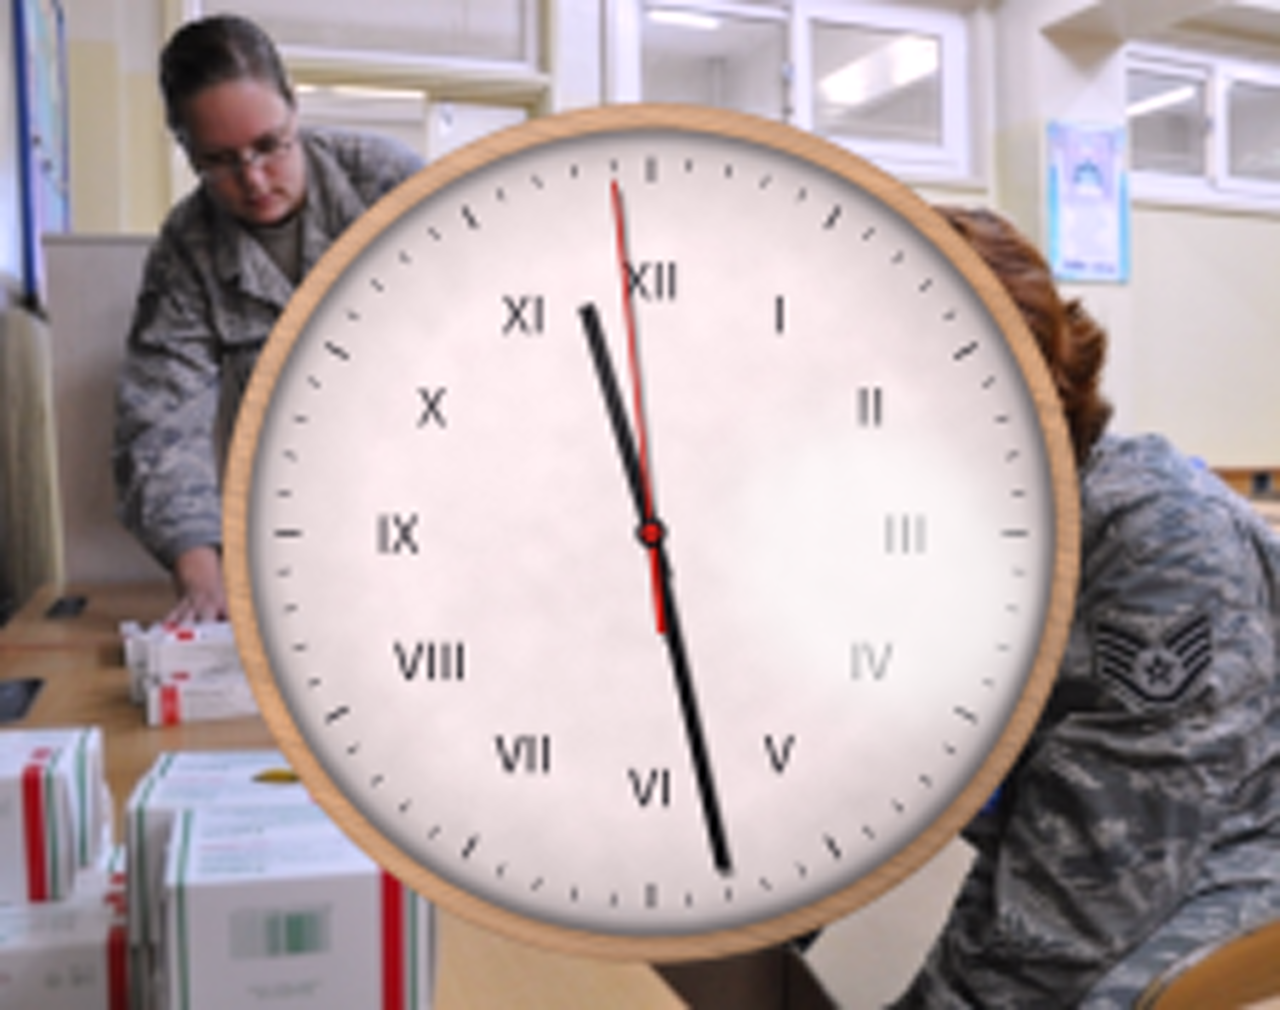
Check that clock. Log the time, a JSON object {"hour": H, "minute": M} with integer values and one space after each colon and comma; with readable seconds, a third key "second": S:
{"hour": 11, "minute": 27, "second": 59}
